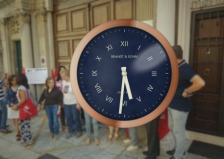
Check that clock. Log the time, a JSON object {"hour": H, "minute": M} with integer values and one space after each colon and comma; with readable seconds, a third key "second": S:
{"hour": 5, "minute": 31}
